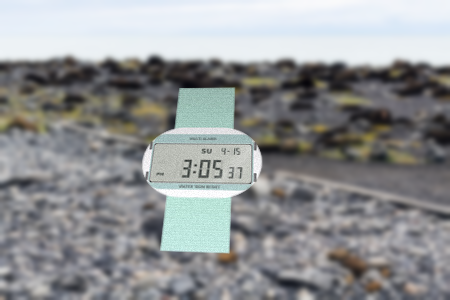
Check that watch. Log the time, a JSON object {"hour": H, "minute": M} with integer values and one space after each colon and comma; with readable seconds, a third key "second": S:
{"hour": 3, "minute": 5, "second": 37}
